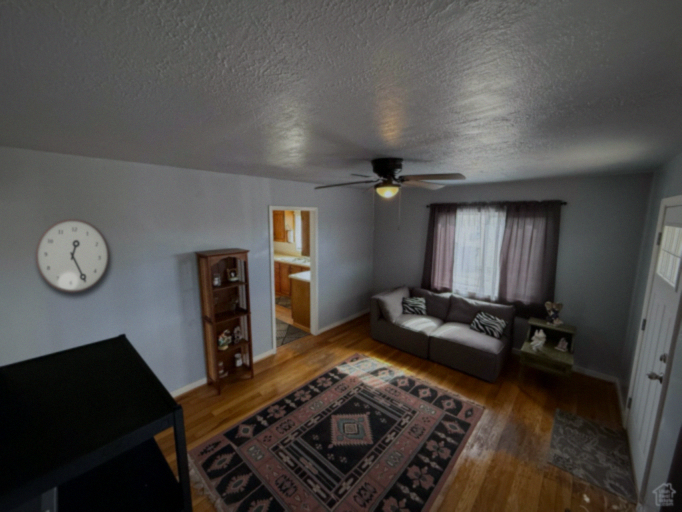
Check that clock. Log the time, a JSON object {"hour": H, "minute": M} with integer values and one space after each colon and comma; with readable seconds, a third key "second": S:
{"hour": 12, "minute": 25}
